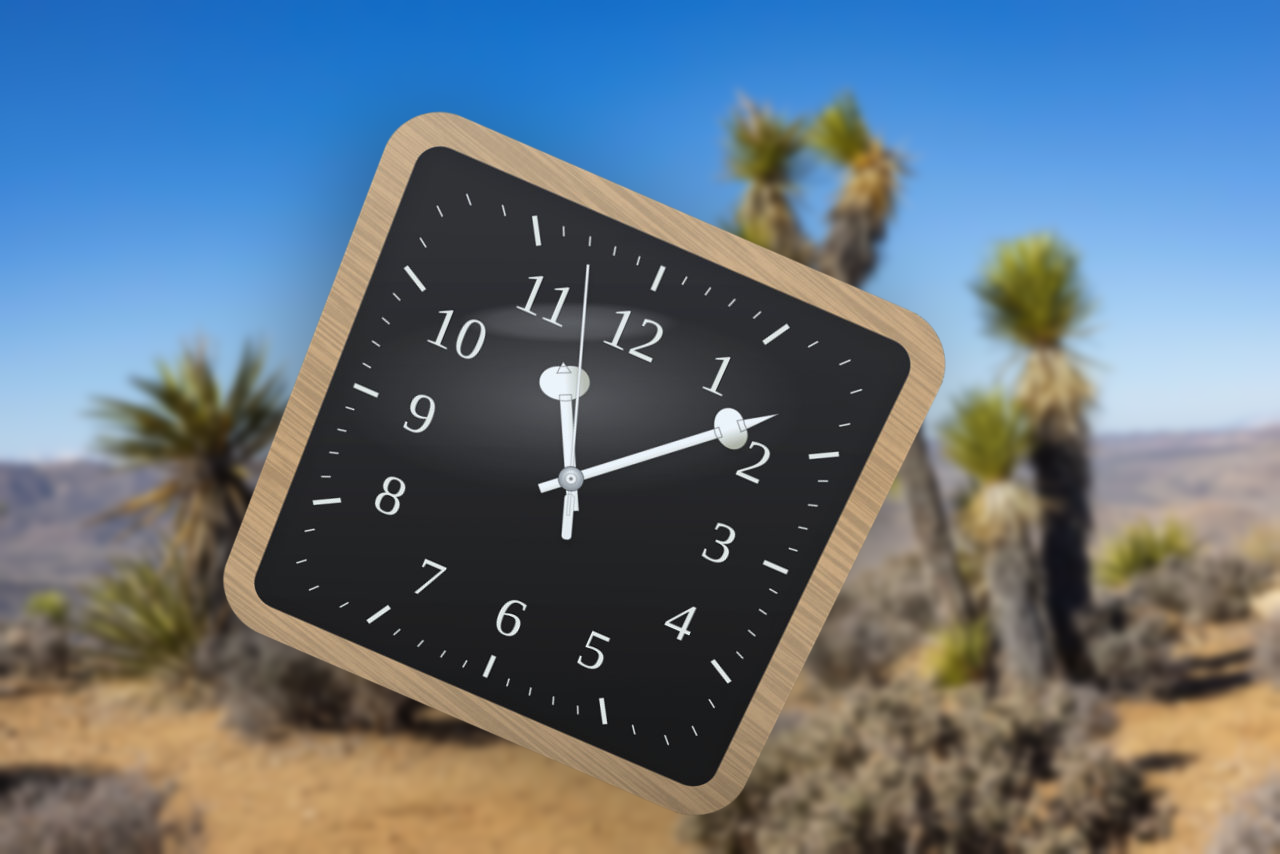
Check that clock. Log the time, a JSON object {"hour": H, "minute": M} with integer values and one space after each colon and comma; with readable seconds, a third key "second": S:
{"hour": 11, "minute": 7, "second": 57}
